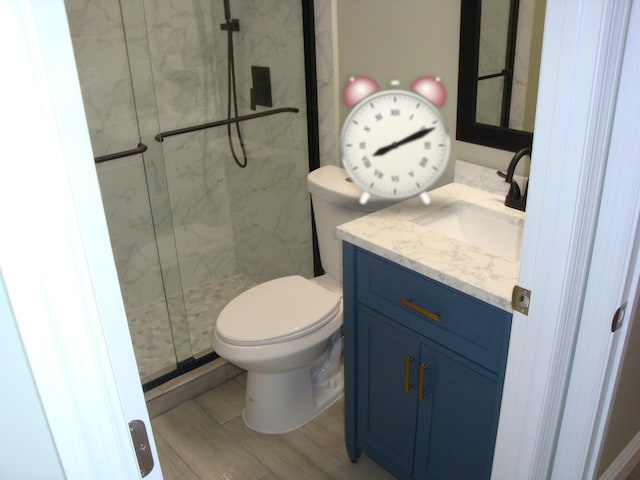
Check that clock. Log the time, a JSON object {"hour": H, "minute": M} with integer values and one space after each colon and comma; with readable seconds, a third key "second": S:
{"hour": 8, "minute": 11}
